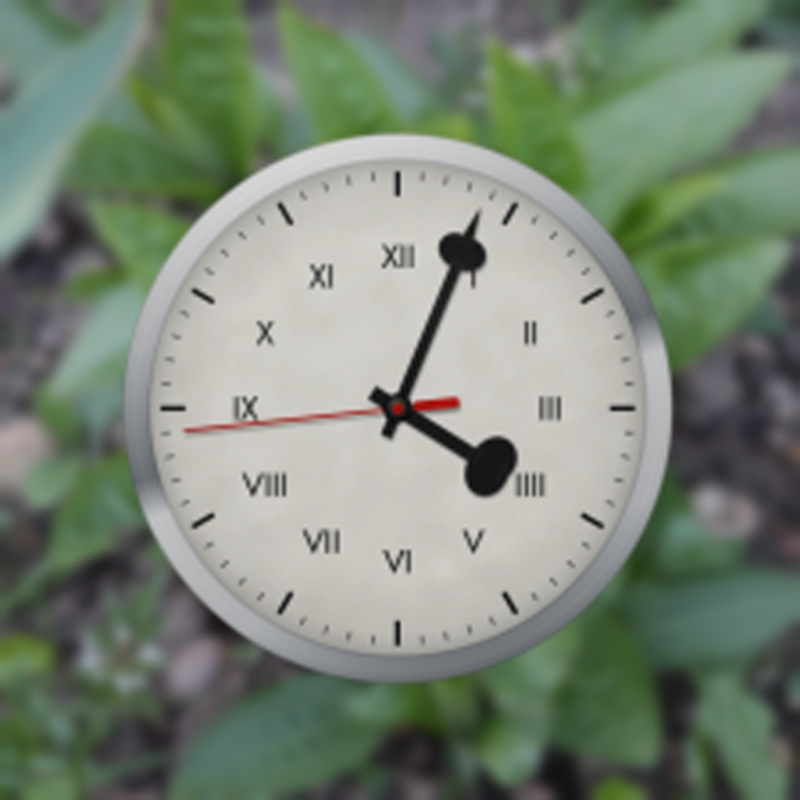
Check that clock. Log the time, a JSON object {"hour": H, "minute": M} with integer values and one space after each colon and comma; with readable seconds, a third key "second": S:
{"hour": 4, "minute": 3, "second": 44}
